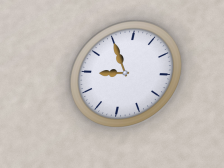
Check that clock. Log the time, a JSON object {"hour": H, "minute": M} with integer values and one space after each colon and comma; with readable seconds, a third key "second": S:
{"hour": 8, "minute": 55}
